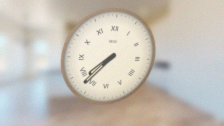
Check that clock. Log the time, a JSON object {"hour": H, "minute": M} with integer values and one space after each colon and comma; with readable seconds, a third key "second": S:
{"hour": 7, "minute": 37}
